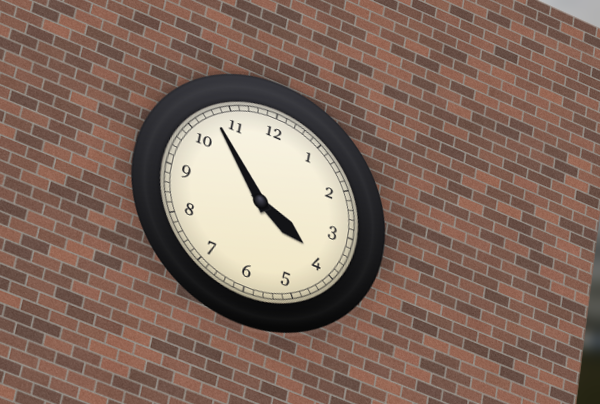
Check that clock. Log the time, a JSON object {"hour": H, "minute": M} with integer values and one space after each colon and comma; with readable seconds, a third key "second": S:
{"hour": 3, "minute": 53}
